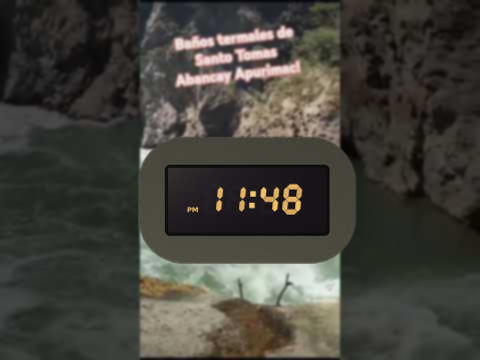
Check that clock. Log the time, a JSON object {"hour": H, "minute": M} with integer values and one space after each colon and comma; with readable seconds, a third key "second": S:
{"hour": 11, "minute": 48}
